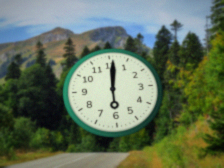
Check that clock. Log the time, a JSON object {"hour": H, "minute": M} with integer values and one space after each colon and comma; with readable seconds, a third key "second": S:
{"hour": 6, "minute": 1}
